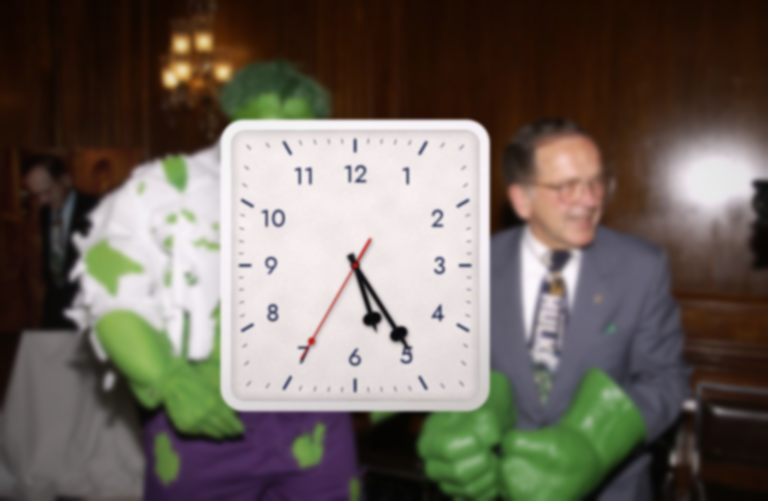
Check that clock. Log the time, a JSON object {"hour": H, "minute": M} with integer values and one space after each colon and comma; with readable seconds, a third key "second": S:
{"hour": 5, "minute": 24, "second": 35}
